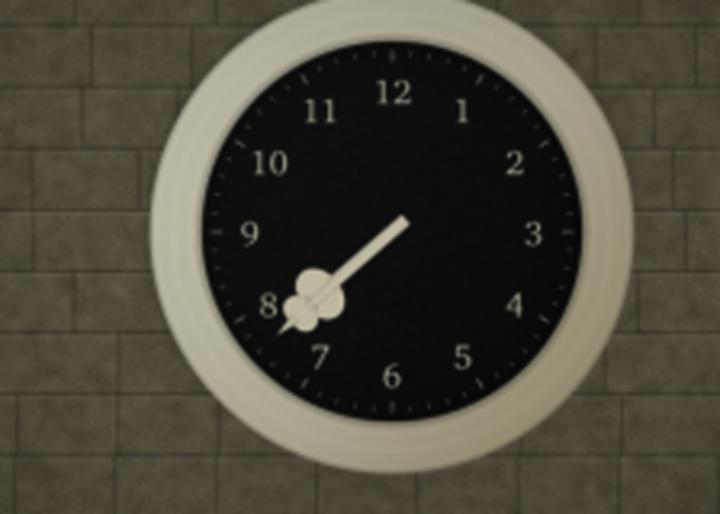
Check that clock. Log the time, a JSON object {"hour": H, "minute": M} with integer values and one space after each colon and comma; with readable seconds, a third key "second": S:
{"hour": 7, "minute": 38}
